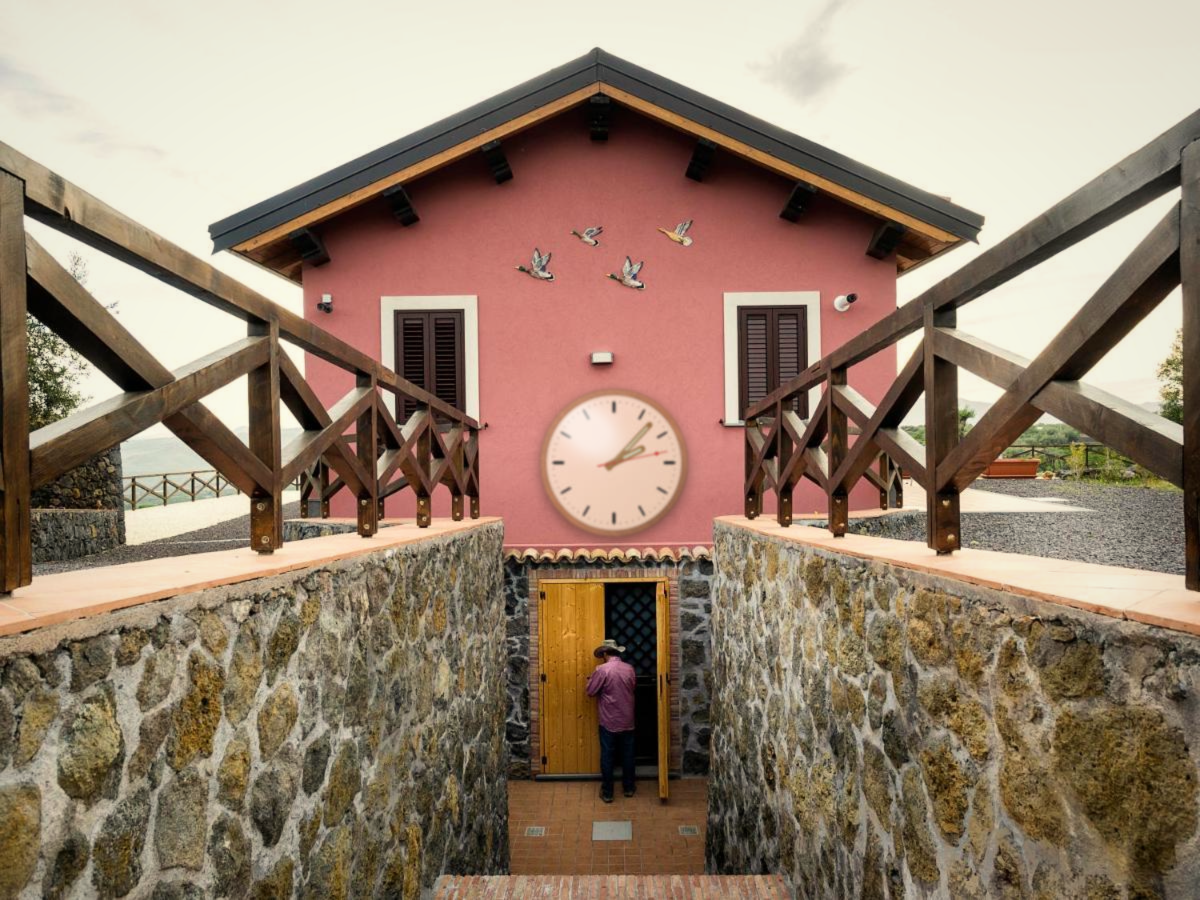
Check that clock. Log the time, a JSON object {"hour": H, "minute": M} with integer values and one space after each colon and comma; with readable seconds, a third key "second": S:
{"hour": 2, "minute": 7, "second": 13}
